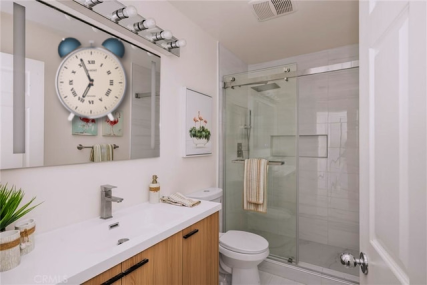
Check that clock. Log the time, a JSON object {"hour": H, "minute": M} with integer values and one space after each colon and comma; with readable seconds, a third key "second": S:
{"hour": 6, "minute": 56}
